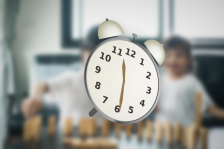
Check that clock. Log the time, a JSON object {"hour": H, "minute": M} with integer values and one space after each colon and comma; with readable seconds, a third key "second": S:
{"hour": 11, "minute": 29}
